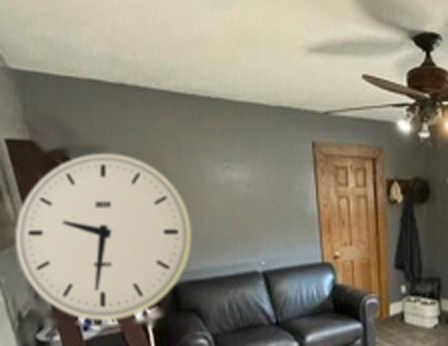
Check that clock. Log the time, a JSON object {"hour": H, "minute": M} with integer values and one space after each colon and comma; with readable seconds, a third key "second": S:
{"hour": 9, "minute": 31}
